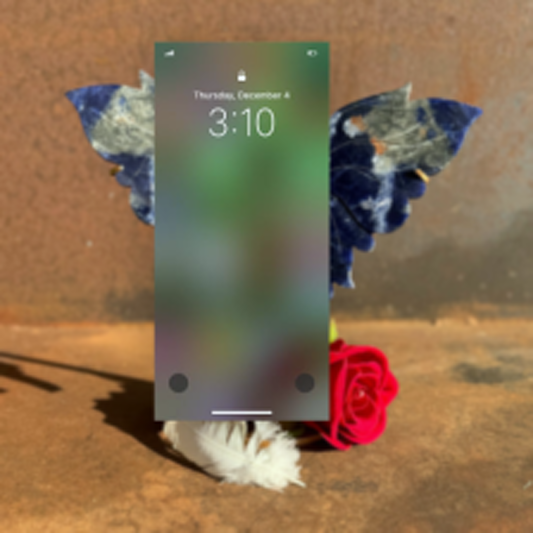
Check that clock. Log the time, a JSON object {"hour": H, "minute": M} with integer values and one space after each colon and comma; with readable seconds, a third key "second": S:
{"hour": 3, "minute": 10}
